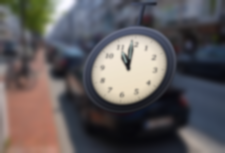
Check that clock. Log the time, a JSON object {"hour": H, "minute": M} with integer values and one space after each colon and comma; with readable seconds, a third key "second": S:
{"hour": 10, "minute": 59}
